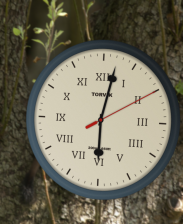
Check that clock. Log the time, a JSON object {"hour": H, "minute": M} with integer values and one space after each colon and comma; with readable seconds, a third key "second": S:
{"hour": 6, "minute": 2, "second": 10}
